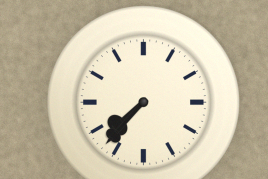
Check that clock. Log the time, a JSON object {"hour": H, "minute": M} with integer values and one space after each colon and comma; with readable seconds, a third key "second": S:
{"hour": 7, "minute": 37}
